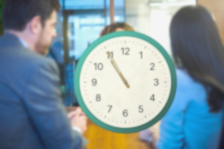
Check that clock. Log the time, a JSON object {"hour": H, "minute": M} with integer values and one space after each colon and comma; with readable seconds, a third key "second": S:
{"hour": 10, "minute": 55}
